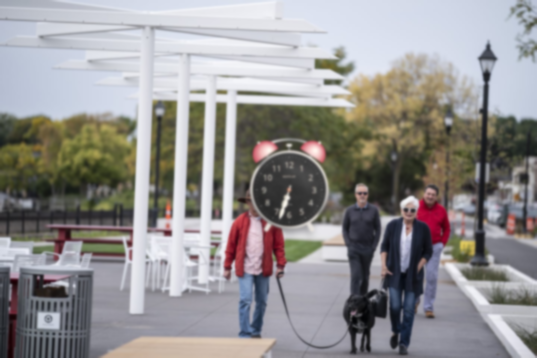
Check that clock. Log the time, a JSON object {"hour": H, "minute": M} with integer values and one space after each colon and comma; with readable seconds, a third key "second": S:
{"hour": 6, "minute": 33}
